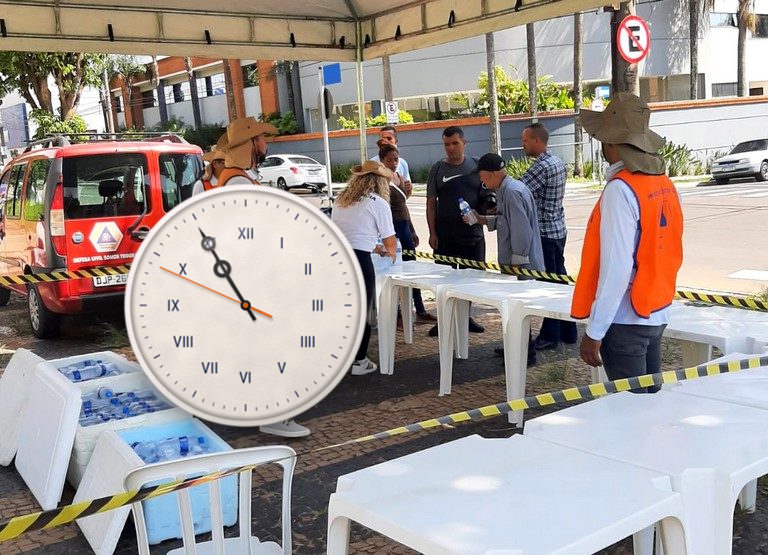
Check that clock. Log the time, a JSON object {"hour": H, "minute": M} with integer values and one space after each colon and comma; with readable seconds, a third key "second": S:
{"hour": 10, "minute": 54, "second": 49}
